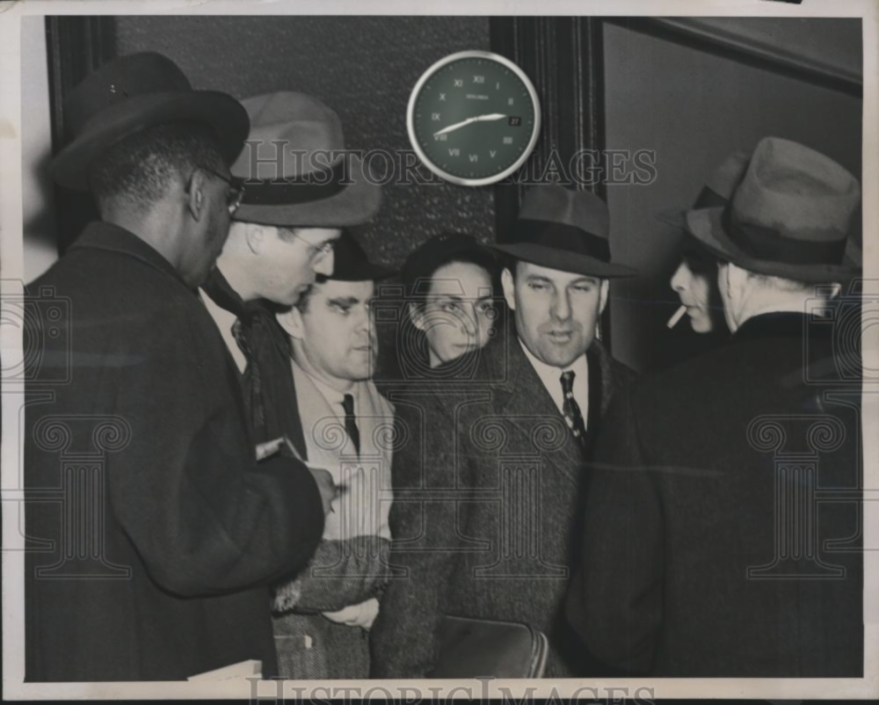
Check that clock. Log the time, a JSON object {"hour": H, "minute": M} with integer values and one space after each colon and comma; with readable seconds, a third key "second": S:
{"hour": 2, "minute": 41}
